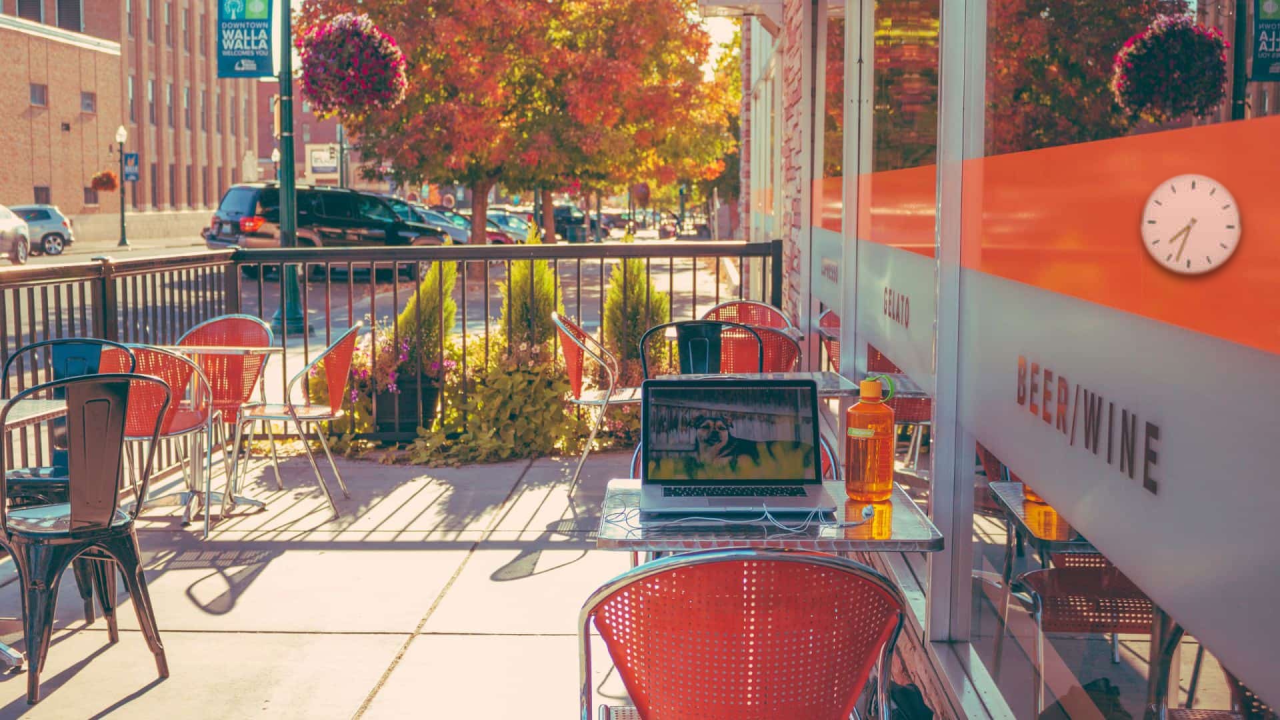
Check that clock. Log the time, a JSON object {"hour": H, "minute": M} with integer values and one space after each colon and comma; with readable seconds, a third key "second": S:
{"hour": 7, "minute": 33}
